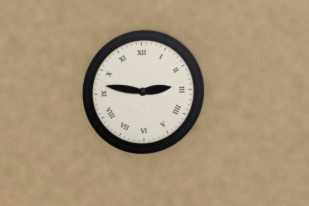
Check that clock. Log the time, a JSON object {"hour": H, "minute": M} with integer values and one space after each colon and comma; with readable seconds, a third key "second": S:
{"hour": 2, "minute": 47}
